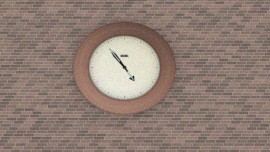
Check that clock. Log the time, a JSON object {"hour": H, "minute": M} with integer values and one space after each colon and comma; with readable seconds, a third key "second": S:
{"hour": 4, "minute": 54}
